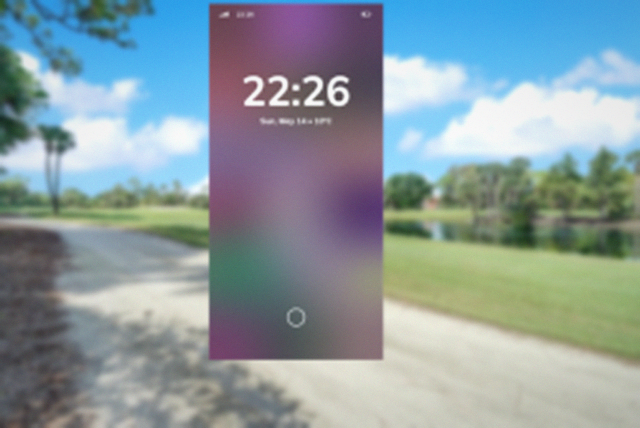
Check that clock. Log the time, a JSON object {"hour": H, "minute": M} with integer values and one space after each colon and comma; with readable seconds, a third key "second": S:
{"hour": 22, "minute": 26}
